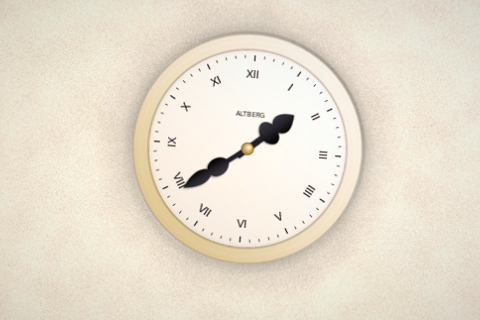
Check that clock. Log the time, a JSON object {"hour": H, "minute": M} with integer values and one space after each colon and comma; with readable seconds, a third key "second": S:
{"hour": 1, "minute": 39}
